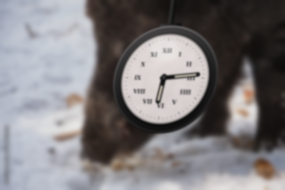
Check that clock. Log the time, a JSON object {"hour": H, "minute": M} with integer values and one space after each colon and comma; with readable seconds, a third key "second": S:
{"hour": 6, "minute": 14}
